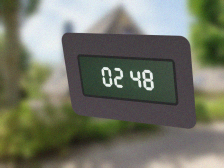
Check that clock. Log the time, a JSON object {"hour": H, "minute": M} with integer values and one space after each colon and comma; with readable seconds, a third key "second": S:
{"hour": 2, "minute": 48}
